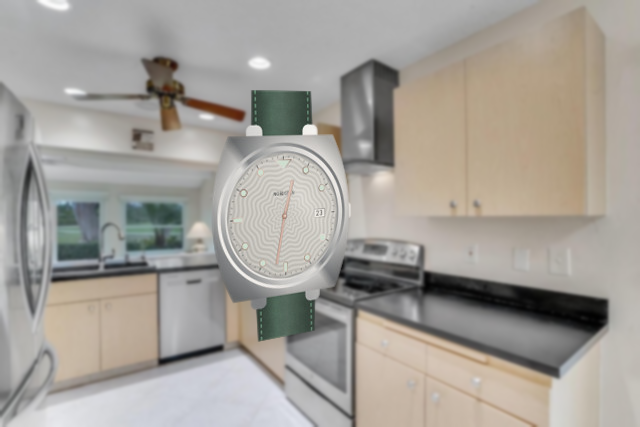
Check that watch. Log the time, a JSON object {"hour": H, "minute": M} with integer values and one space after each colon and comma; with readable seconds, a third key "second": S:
{"hour": 12, "minute": 32}
